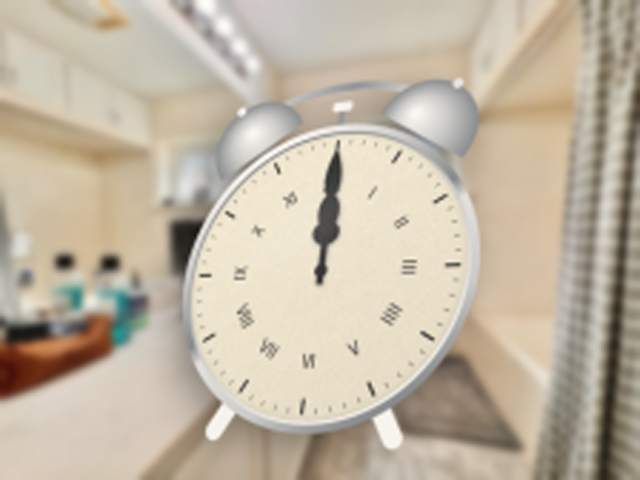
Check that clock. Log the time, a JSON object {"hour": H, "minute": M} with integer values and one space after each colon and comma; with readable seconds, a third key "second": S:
{"hour": 12, "minute": 0}
